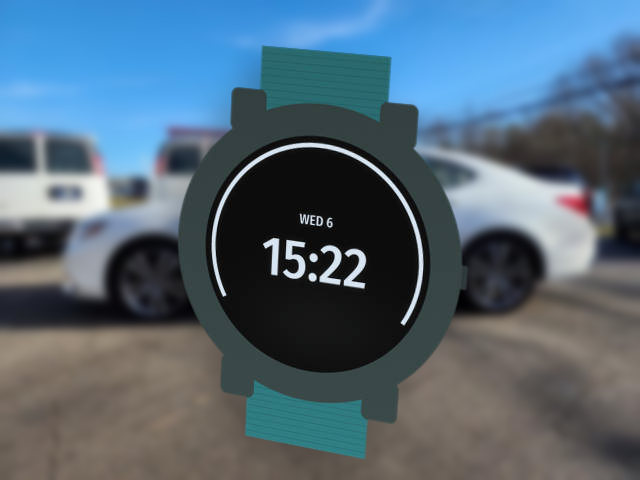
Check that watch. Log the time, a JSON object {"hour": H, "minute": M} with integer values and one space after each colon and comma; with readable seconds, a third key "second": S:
{"hour": 15, "minute": 22}
